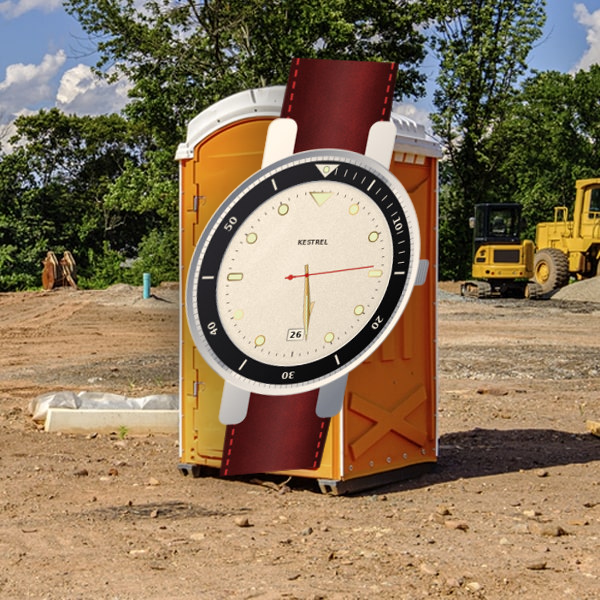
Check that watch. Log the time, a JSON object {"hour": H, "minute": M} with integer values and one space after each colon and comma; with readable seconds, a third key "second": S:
{"hour": 5, "minute": 28, "second": 14}
